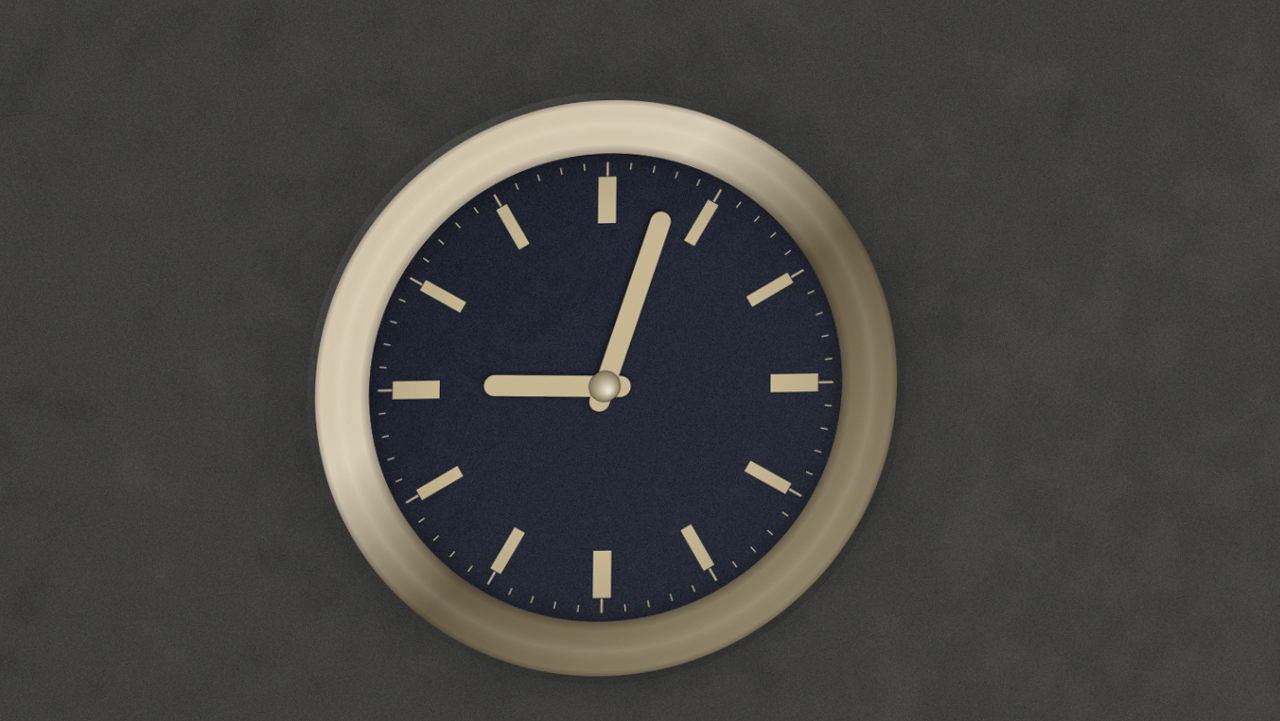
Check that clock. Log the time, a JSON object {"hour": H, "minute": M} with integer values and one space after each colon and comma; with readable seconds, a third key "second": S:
{"hour": 9, "minute": 3}
